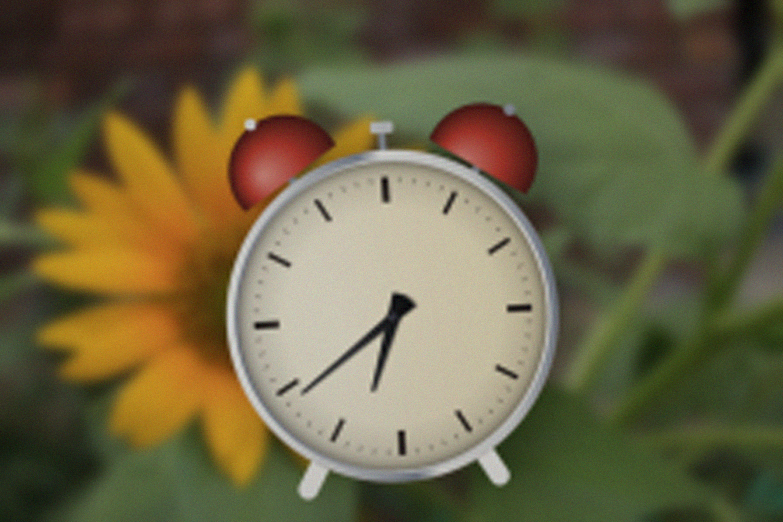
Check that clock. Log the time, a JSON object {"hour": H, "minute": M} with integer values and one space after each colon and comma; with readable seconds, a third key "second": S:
{"hour": 6, "minute": 39}
